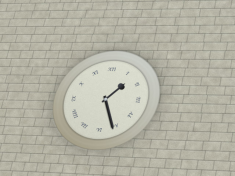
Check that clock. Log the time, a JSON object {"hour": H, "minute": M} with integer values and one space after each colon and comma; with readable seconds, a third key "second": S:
{"hour": 1, "minute": 26}
